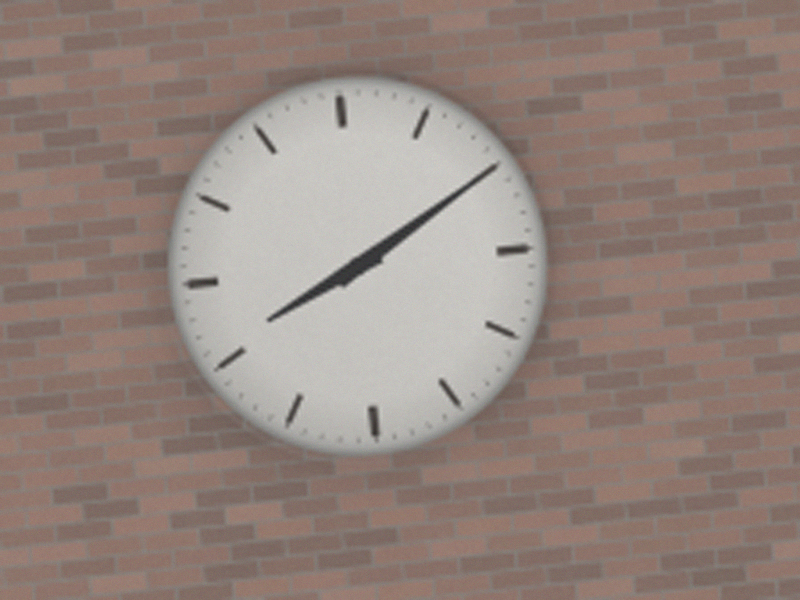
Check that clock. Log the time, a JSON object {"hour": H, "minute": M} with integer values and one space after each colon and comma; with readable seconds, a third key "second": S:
{"hour": 8, "minute": 10}
